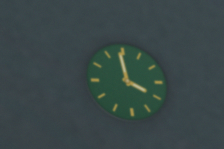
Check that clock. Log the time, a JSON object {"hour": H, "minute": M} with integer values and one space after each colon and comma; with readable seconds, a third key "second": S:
{"hour": 3, "minute": 59}
